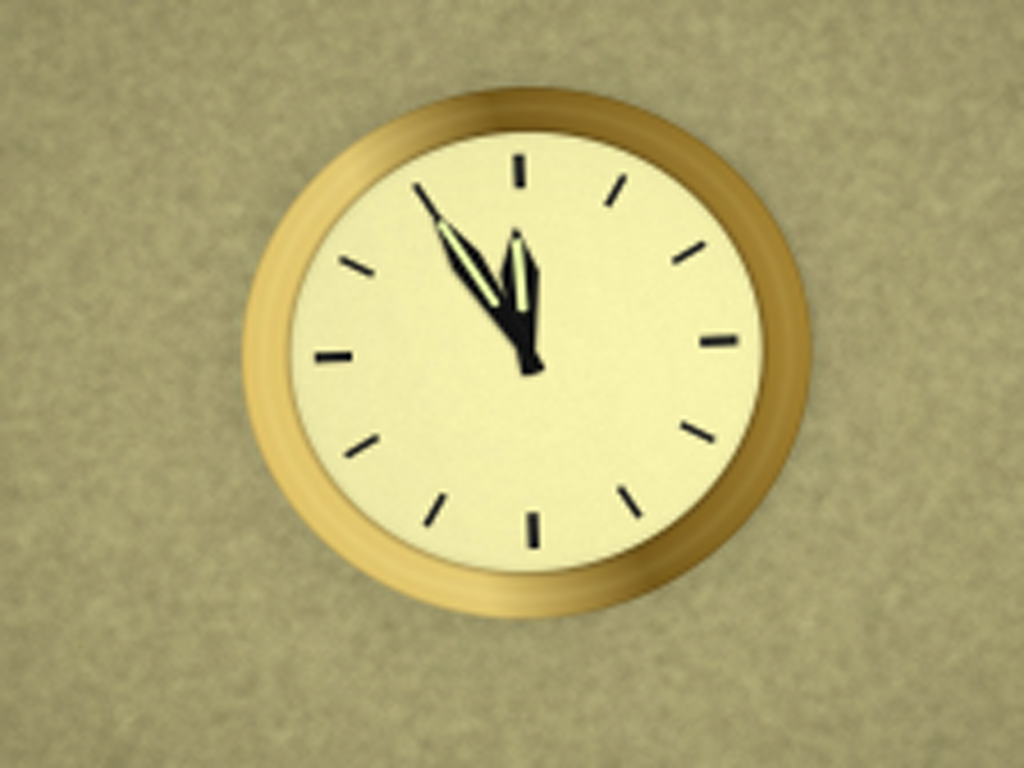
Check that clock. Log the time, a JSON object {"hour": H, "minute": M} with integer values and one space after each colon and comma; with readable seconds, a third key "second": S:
{"hour": 11, "minute": 55}
